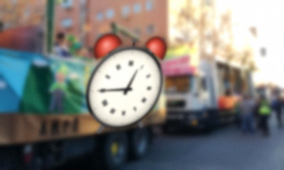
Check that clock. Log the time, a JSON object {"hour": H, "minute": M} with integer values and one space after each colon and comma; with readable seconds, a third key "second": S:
{"hour": 12, "minute": 45}
